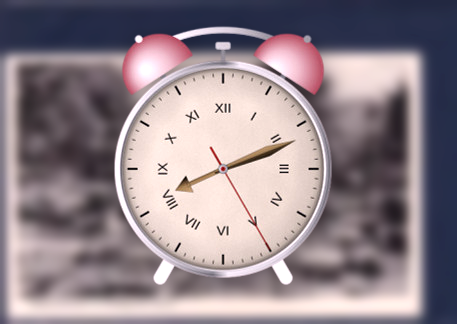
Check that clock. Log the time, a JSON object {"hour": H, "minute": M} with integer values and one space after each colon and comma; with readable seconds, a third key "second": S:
{"hour": 8, "minute": 11, "second": 25}
